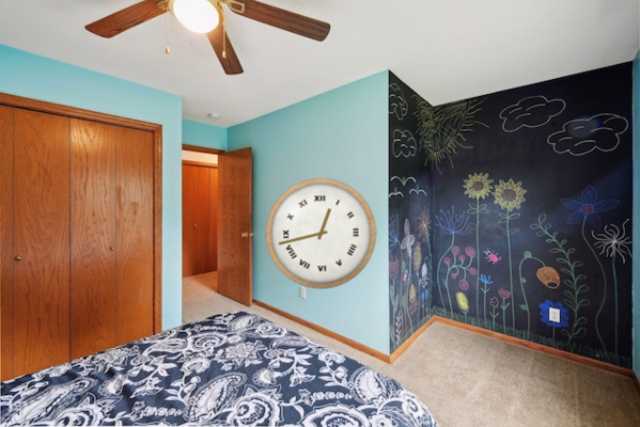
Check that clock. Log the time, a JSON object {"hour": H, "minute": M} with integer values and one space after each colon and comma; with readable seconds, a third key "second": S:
{"hour": 12, "minute": 43}
